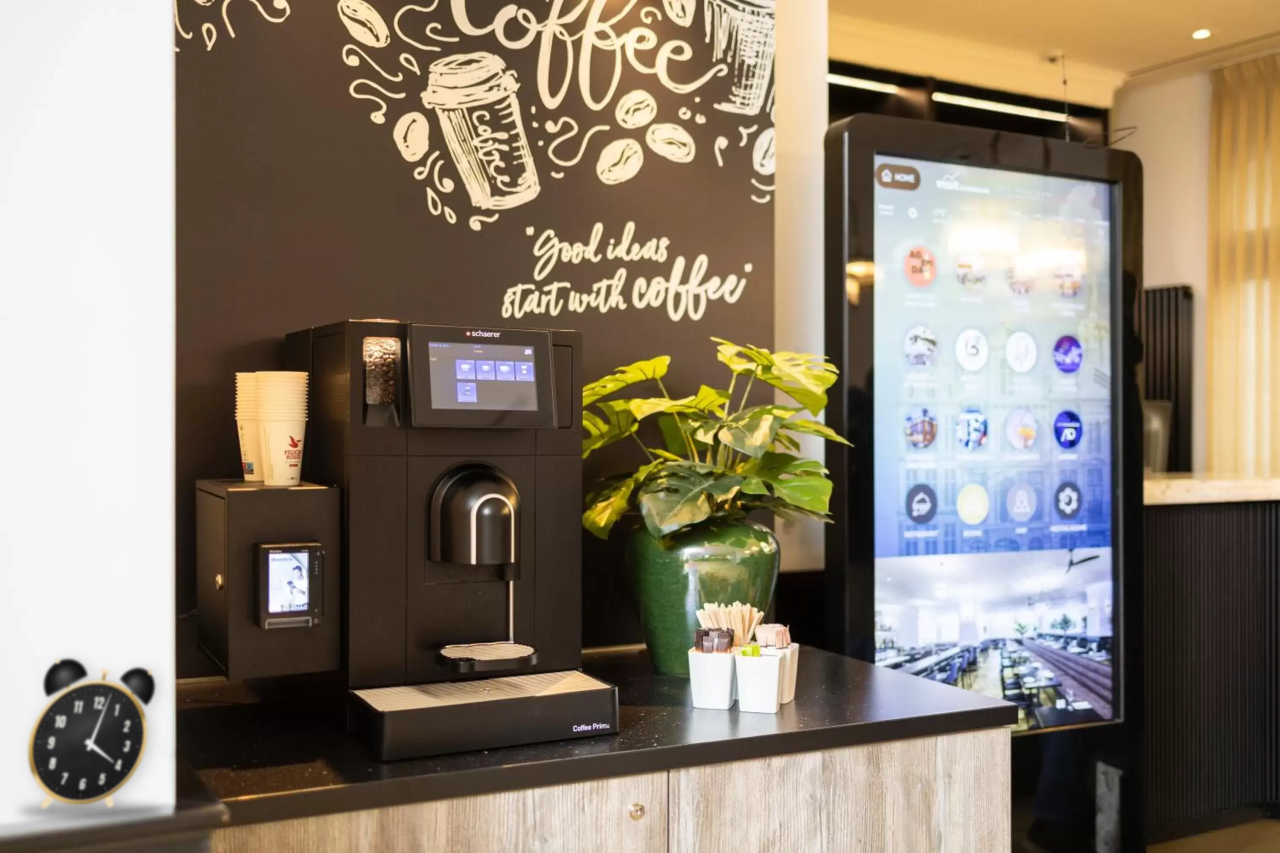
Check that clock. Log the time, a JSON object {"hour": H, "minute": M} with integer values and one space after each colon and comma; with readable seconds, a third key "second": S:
{"hour": 4, "minute": 2}
